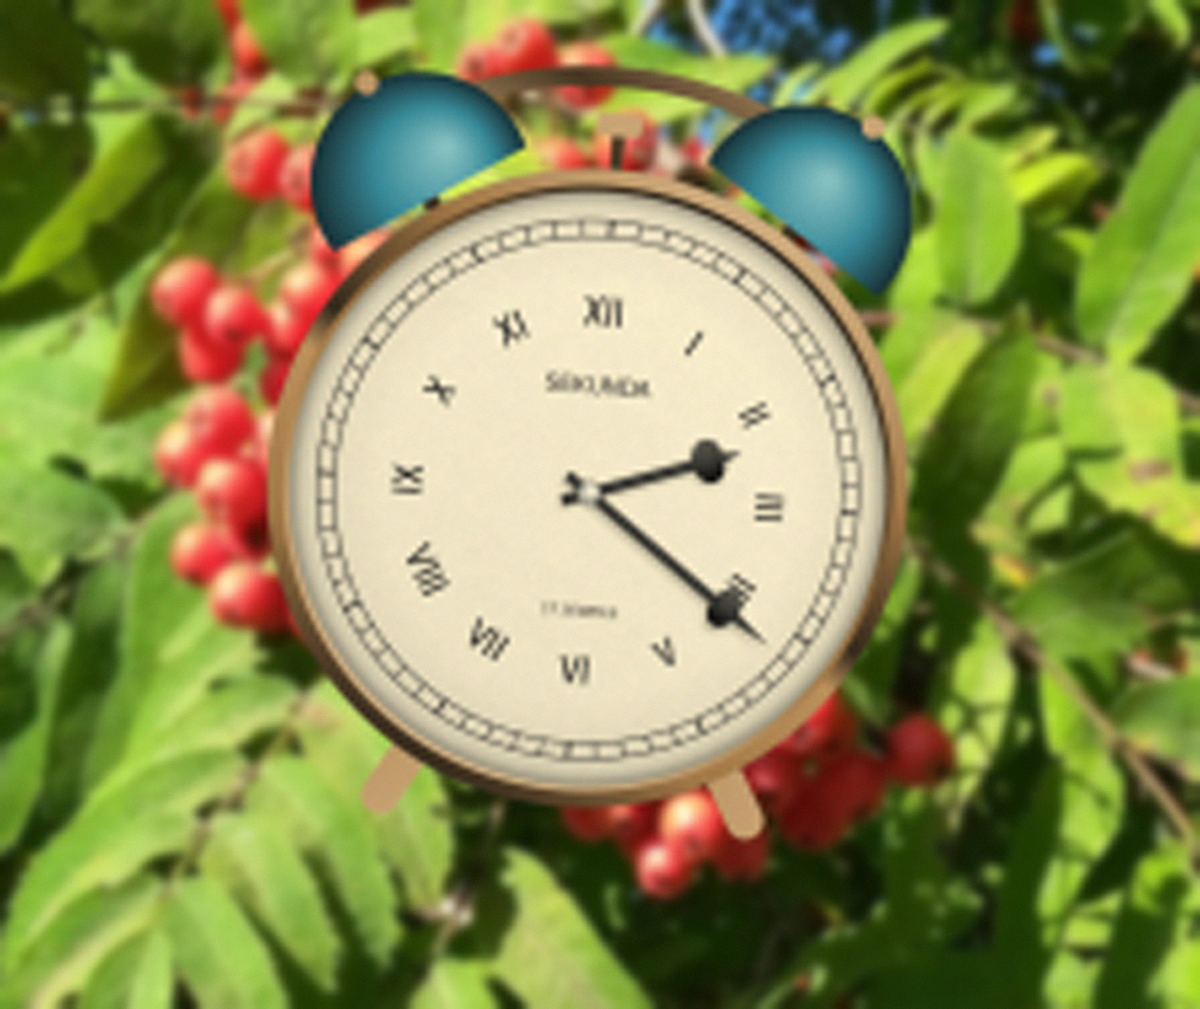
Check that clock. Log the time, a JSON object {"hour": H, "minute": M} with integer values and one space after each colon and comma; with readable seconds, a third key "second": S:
{"hour": 2, "minute": 21}
